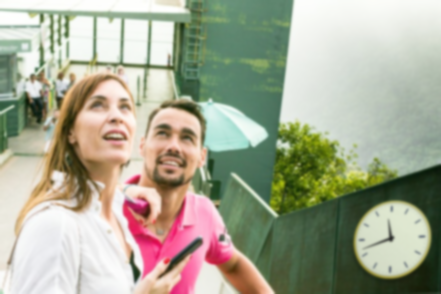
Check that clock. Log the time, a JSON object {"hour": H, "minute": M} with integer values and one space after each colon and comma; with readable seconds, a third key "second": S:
{"hour": 11, "minute": 42}
